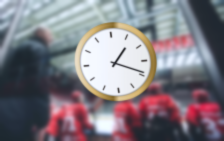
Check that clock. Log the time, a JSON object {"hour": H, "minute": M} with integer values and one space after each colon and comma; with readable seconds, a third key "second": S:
{"hour": 1, "minute": 19}
